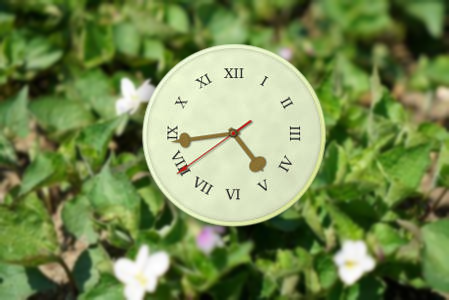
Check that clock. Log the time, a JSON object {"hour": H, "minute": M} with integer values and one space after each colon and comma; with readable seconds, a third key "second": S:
{"hour": 4, "minute": 43, "second": 39}
